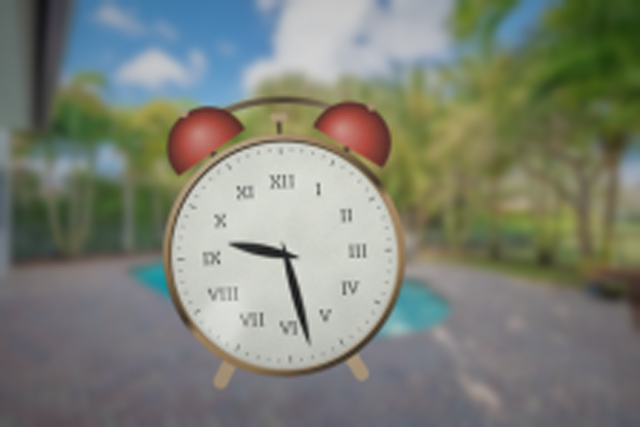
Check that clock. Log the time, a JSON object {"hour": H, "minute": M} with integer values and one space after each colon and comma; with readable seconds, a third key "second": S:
{"hour": 9, "minute": 28}
